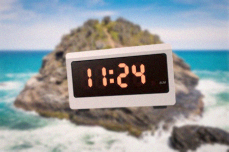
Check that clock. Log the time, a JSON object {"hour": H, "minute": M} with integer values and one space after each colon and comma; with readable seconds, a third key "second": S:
{"hour": 11, "minute": 24}
